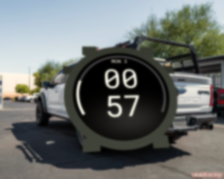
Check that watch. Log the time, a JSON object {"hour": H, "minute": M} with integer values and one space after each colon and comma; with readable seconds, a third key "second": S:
{"hour": 0, "minute": 57}
